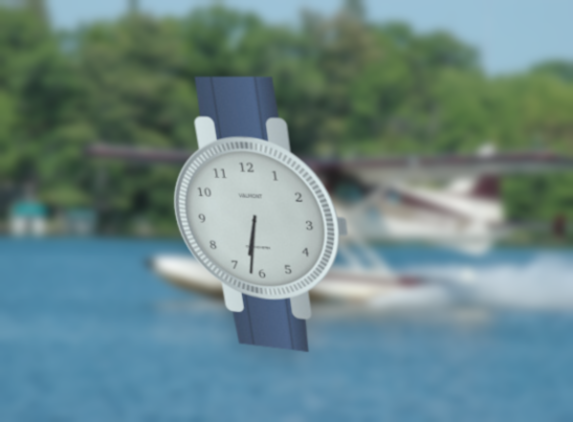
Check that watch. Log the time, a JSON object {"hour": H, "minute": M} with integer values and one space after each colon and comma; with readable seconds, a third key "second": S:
{"hour": 6, "minute": 32}
